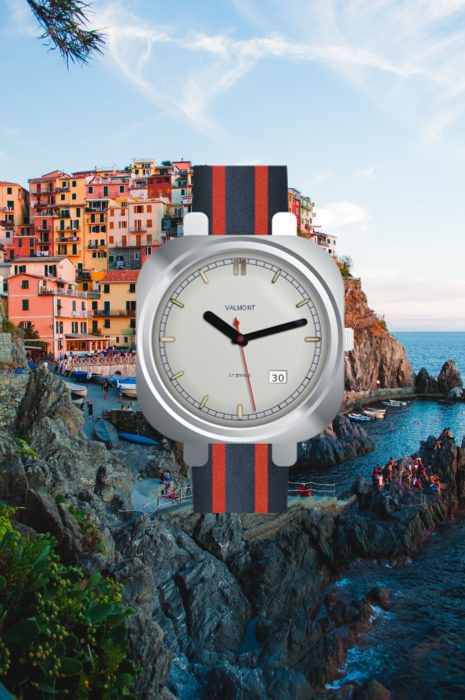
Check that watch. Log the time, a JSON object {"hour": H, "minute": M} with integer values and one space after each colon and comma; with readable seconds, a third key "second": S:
{"hour": 10, "minute": 12, "second": 28}
